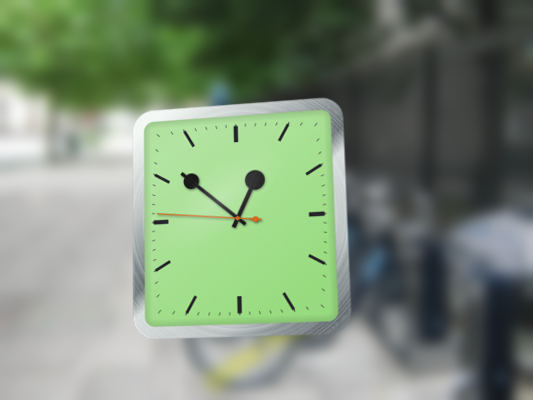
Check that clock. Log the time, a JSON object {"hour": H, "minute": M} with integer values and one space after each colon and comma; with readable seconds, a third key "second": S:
{"hour": 12, "minute": 51, "second": 46}
